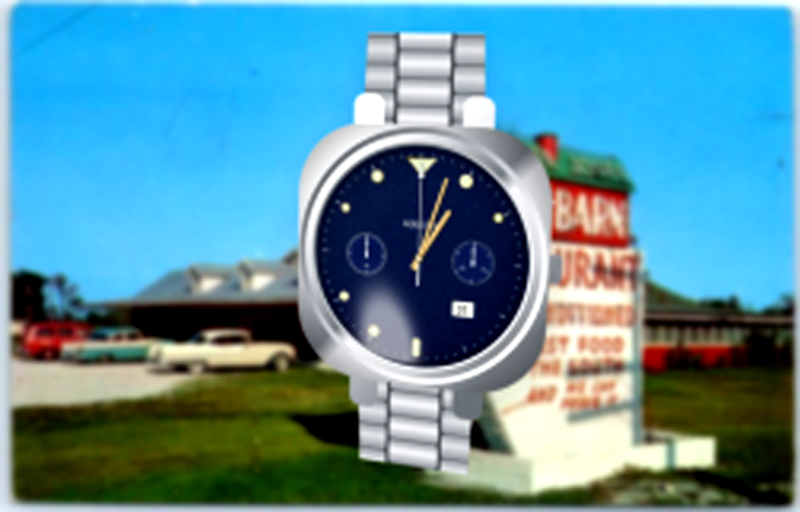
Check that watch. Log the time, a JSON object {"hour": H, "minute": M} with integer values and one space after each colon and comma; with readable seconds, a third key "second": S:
{"hour": 1, "minute": 3}
